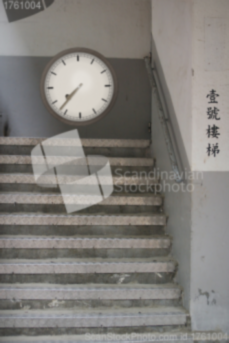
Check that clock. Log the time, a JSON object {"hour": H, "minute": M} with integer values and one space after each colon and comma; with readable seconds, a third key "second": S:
{"hour": 7, "minute": 37}
